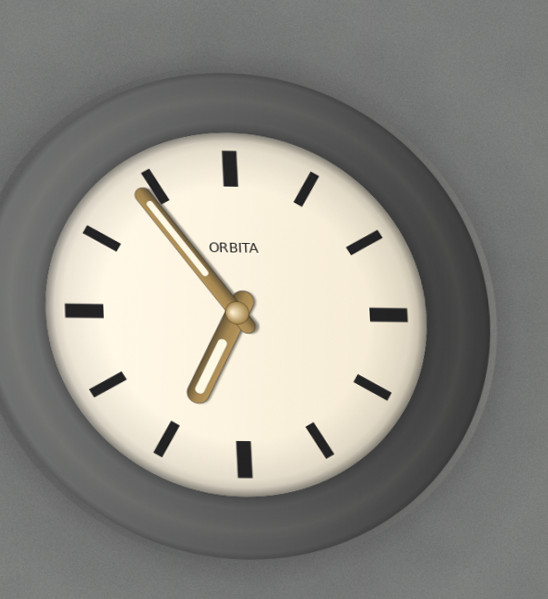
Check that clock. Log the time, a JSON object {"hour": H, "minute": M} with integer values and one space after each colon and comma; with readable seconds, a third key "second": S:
{"hour": 6, "minute": 54}
